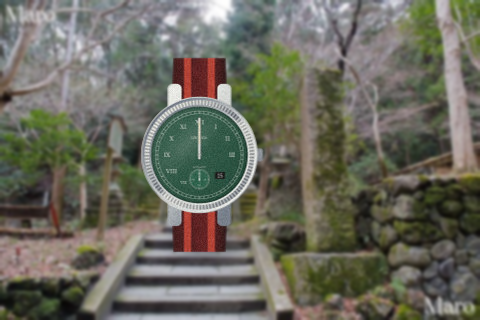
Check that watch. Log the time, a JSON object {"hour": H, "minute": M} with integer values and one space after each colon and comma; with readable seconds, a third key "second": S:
{"hour": 12, "minute": 0}
